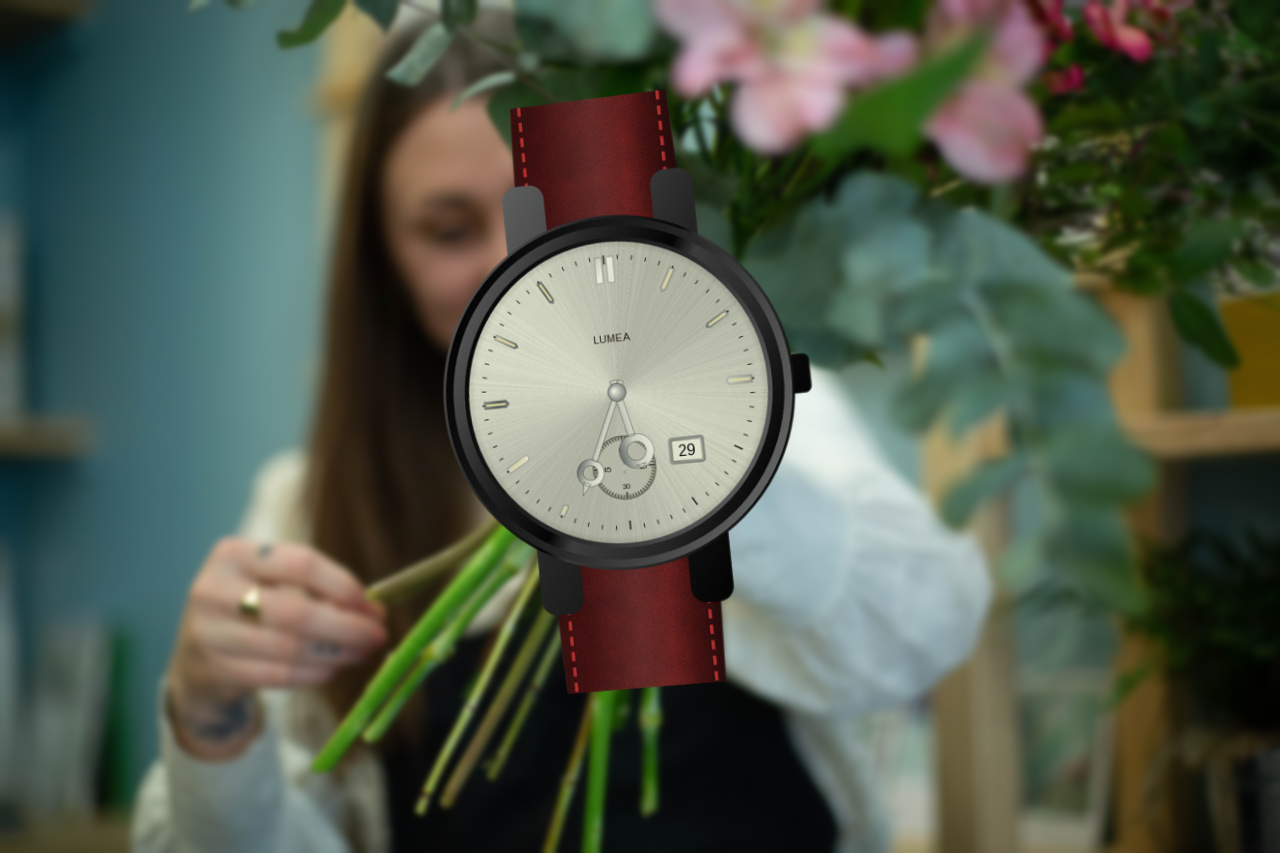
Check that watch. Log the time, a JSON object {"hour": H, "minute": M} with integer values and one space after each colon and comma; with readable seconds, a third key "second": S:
{"hour": 5, "minute": 34}
